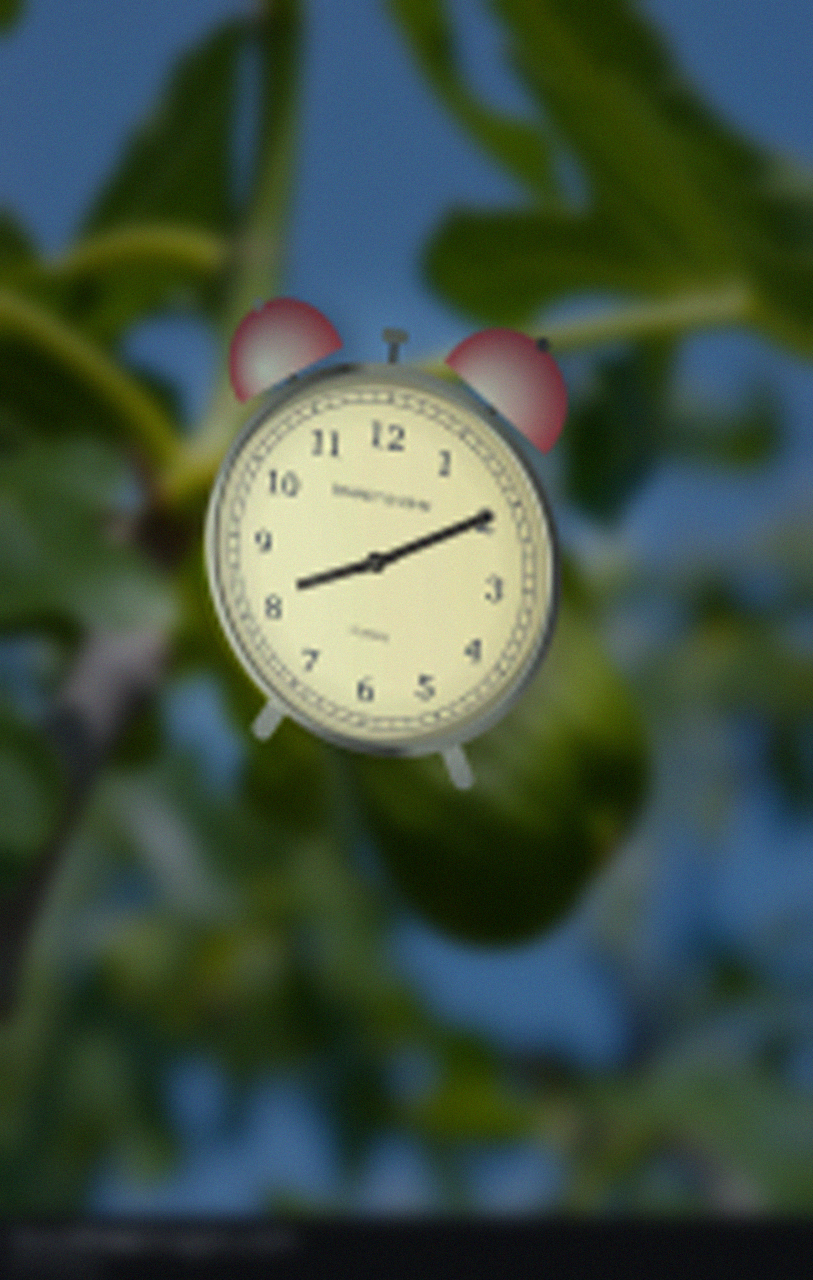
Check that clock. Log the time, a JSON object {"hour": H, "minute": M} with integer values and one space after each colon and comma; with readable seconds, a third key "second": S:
{"hour": 8, "minute": 10}
